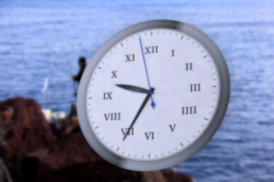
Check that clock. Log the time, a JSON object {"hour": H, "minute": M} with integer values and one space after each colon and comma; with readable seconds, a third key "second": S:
{"hour": 9, "minute": 34, "second": 58}
